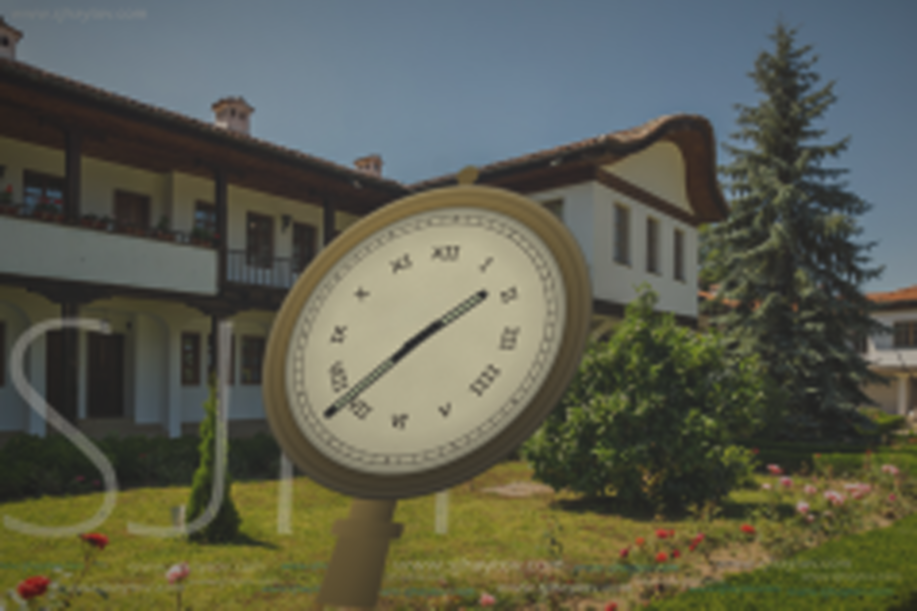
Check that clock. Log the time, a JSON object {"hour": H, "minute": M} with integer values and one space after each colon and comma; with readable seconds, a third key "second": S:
{"hour": 1, "minute": 37}
